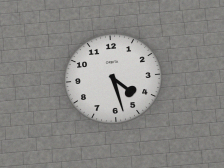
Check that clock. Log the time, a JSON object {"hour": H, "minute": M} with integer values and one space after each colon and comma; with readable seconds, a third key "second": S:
{"hour": 4, "minute": 28}
